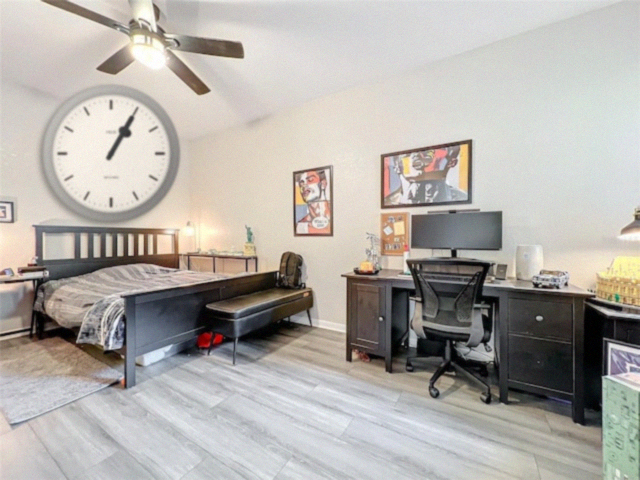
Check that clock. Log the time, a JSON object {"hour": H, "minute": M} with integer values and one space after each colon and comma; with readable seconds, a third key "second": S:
{"hour": 1, "minute": 5}
